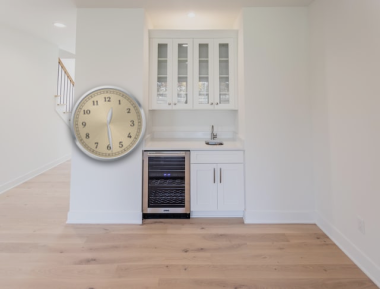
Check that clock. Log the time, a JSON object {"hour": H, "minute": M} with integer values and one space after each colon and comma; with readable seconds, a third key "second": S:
{"hour": 12, "minute": 29}
